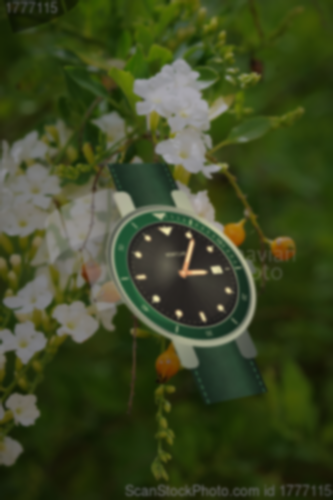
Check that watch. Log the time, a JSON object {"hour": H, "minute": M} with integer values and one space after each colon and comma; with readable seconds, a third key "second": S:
{"hour": 3, "minute": 6}
